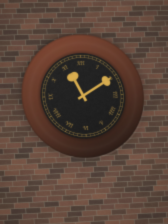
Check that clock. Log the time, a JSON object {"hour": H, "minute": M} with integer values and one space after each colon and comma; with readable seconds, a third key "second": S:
{"hour": 11, "minute": 10}
